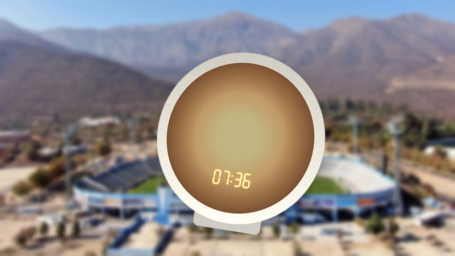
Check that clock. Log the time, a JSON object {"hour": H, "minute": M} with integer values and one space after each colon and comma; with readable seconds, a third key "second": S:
{"hour": 7, "minute": 36}
